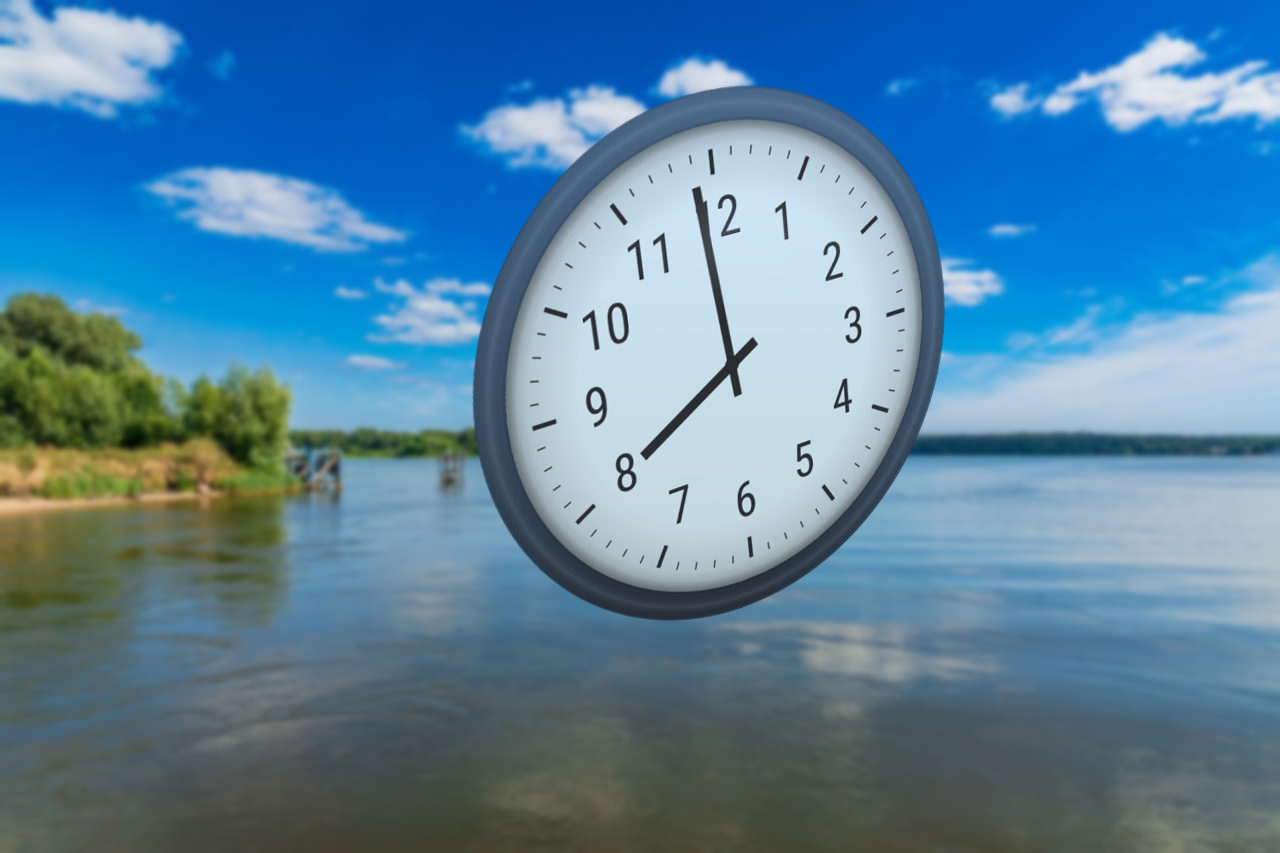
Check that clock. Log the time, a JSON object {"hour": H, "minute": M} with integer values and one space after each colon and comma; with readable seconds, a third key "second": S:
{"hour": 7, "minute": 59}
